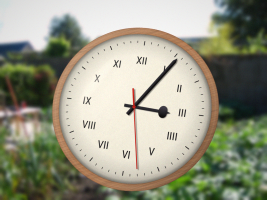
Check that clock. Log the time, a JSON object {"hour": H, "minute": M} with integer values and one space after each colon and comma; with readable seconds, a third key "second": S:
{"hour": 3, "minute": 5, "second": 28}
